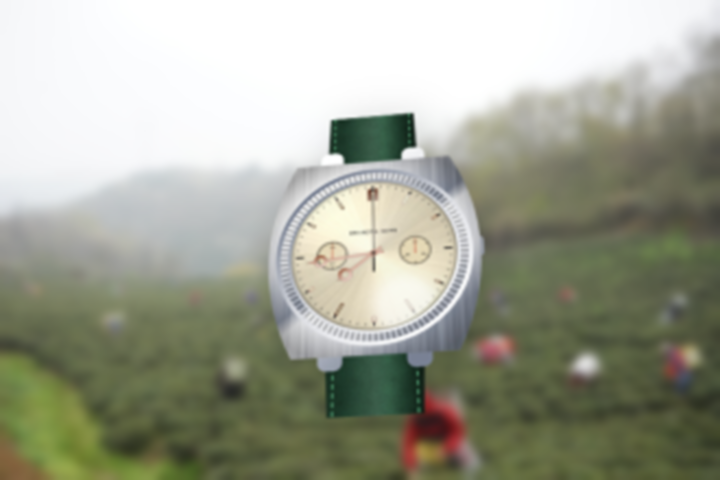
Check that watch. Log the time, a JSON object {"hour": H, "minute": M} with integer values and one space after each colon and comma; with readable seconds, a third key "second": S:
{"hour": 7, "minute": 44}
